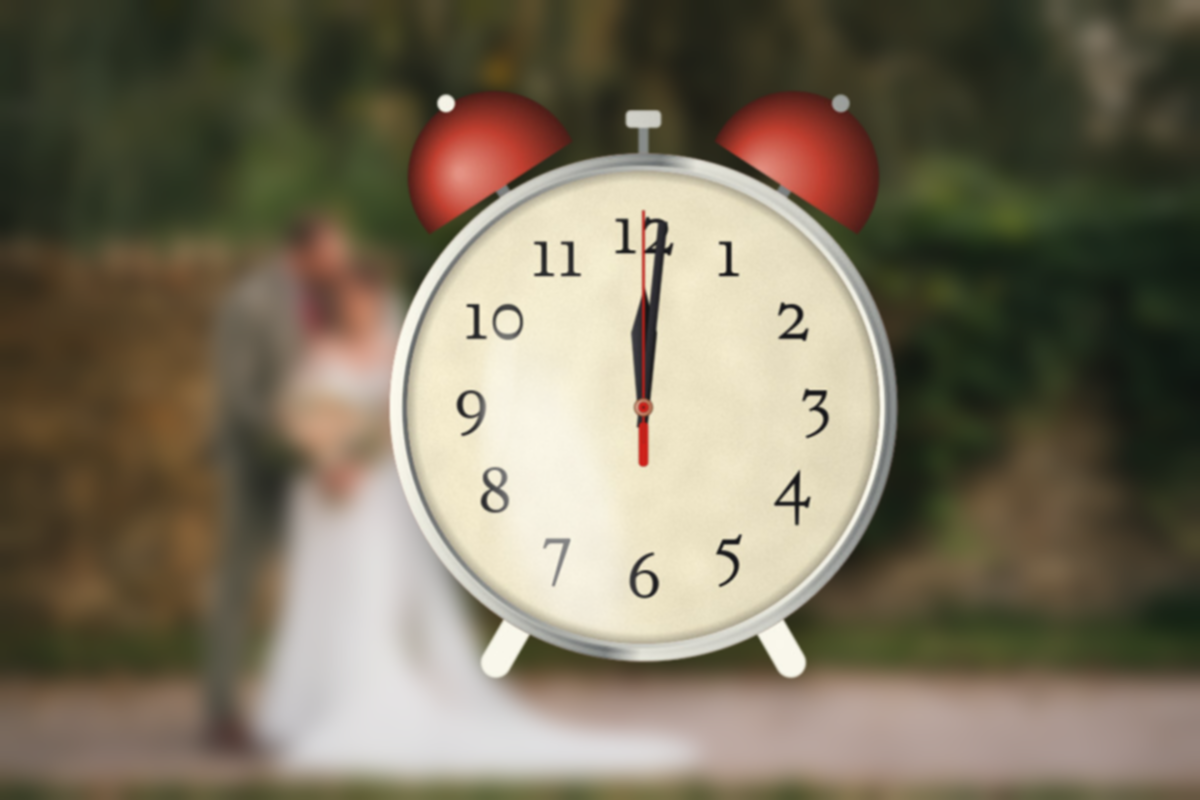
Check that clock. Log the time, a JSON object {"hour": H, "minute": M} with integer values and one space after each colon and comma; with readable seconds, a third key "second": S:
{"hour": 12, "minute": 1, "second": 0}
